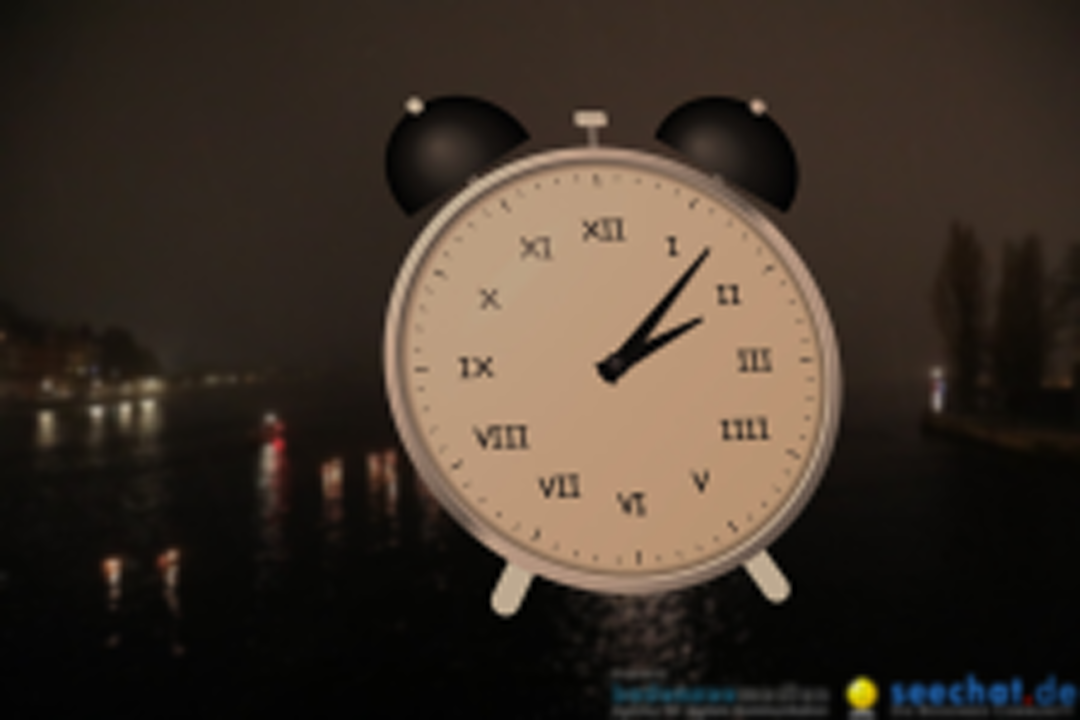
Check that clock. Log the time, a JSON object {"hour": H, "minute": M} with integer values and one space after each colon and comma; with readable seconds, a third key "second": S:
{"hour": 2, "minute": 7}
